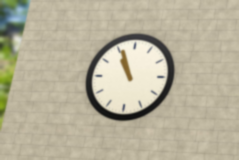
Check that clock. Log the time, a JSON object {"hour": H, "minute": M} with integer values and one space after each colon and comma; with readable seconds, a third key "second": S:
{"hour": 10, "minute": 56}
